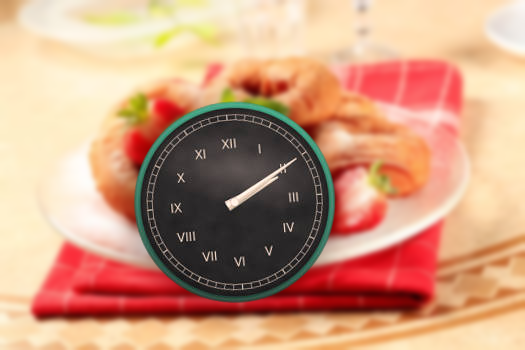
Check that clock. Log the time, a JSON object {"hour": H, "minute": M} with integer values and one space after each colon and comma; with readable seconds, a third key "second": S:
{"hour": 2, "minute": 10}
